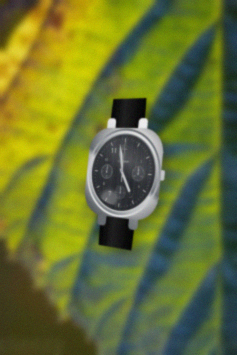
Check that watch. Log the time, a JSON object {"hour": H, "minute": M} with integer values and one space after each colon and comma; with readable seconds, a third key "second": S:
{"hour": 4, "minute": 58}
